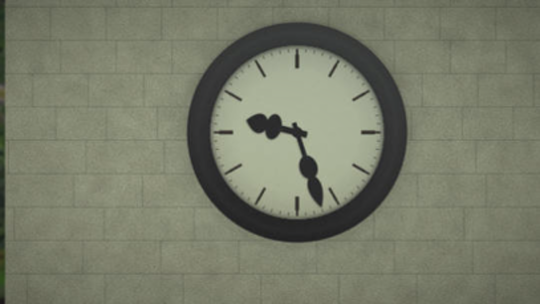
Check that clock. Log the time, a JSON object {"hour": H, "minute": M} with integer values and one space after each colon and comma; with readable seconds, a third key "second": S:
{"hour": 9, "minute": 27}
